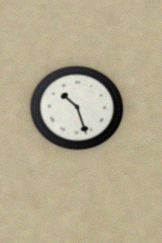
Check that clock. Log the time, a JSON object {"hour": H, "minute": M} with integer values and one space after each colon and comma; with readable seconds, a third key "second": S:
{"hour": 10, "minute": 27}
